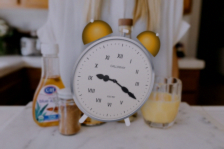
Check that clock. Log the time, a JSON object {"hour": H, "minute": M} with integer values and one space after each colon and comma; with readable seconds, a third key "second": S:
{"hour": 9, "minute": 20}
